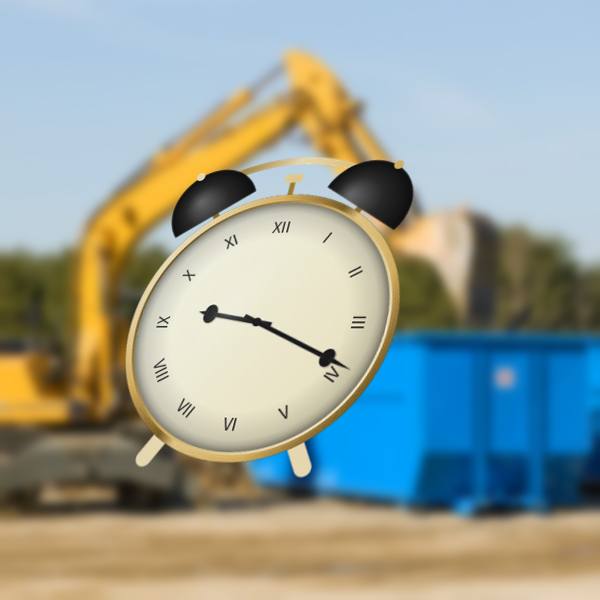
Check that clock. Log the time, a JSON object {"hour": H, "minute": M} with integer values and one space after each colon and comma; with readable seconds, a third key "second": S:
{"hour": 9, "minute": 19}
